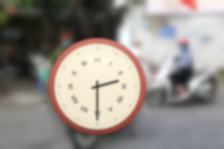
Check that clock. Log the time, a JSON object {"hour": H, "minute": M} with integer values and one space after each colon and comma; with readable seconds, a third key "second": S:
{"hour": 2, "minute": 30}
